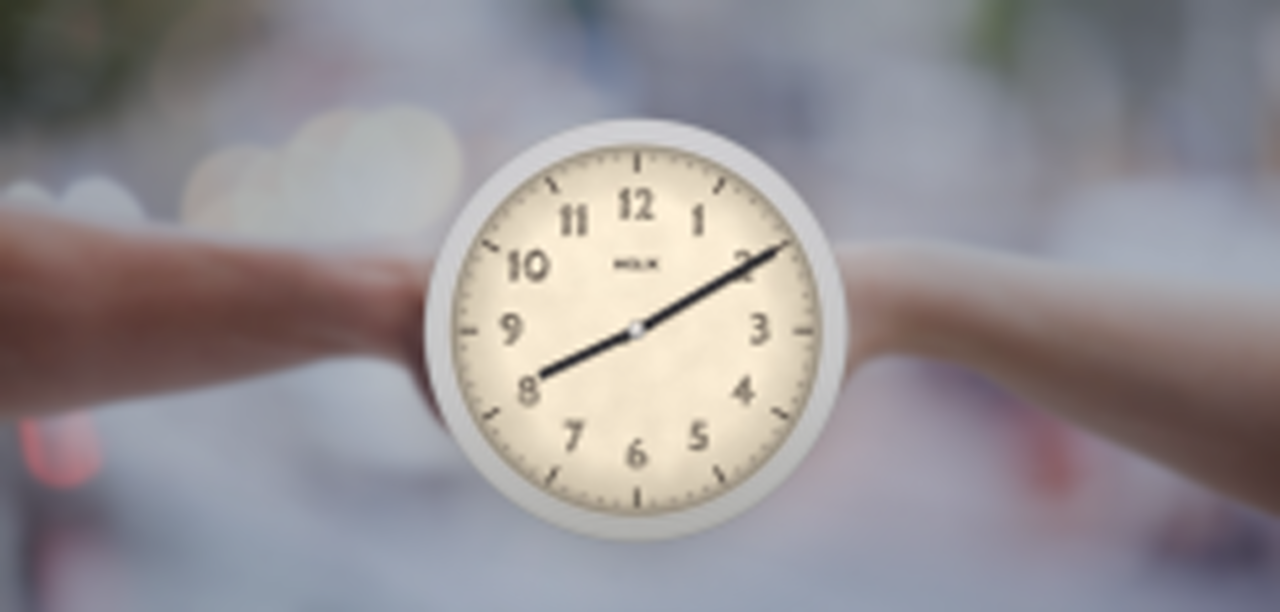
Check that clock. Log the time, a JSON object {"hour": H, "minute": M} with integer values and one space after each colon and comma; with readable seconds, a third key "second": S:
{"hour": 8, "minute": 10}
